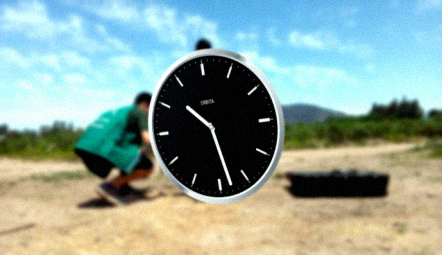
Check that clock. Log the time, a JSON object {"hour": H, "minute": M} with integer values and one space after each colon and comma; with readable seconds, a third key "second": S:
{"hour": 10, "minute": 28}
